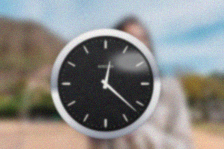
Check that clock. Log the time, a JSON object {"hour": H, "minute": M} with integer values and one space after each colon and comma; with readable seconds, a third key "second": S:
{"hour": 12, "minute": 22}
